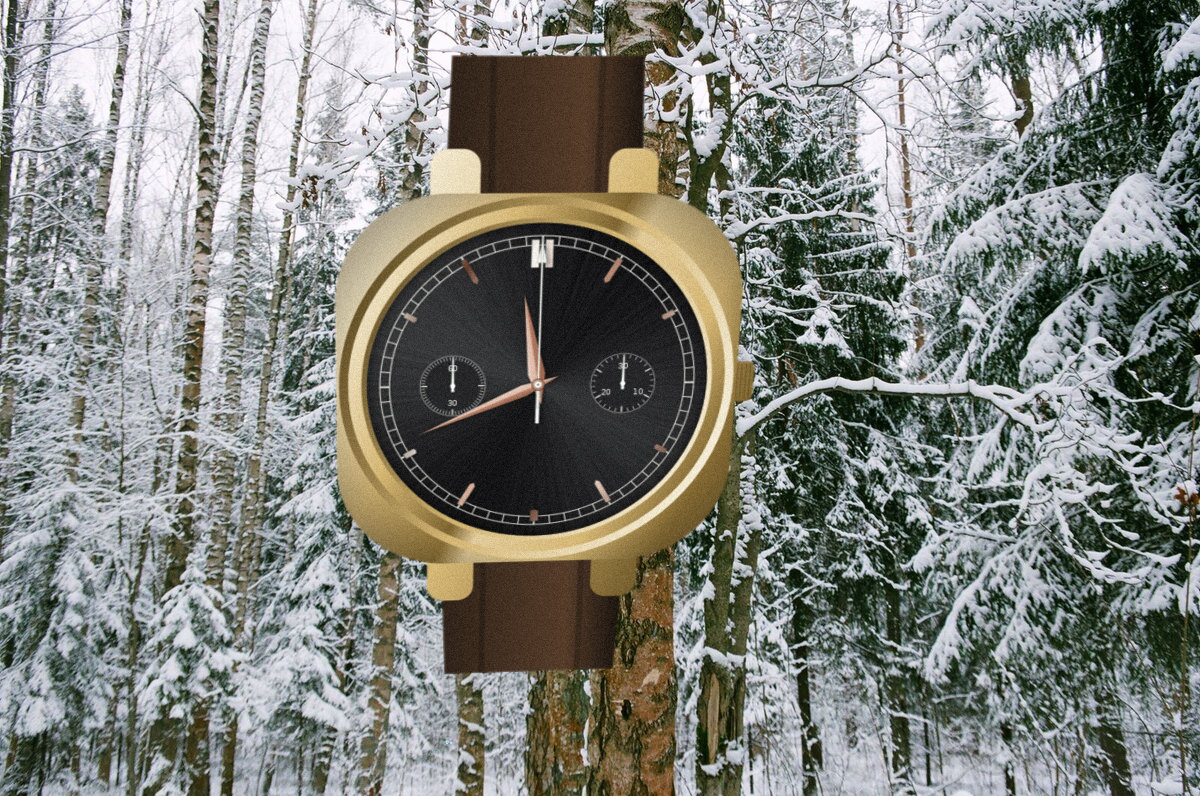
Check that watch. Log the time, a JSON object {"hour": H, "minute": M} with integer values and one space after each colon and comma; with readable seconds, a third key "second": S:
{"hour": 11, "minute": 41}
